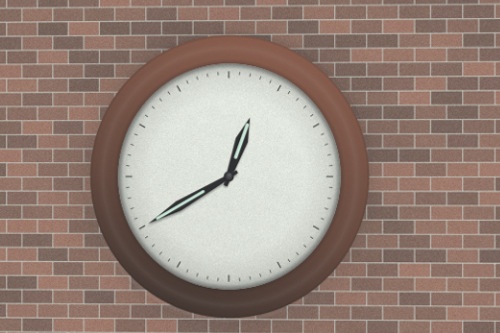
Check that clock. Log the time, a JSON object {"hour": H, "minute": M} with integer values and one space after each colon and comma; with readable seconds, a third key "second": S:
{"hour": 12, "minute": 40}
